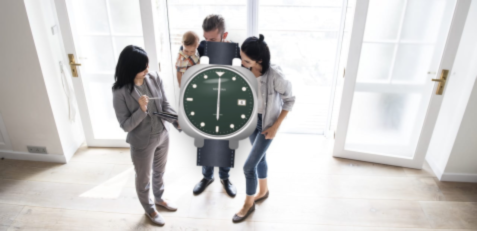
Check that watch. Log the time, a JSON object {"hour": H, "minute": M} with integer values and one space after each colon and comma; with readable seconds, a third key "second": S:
{"hour": 6, "minute": 0}
